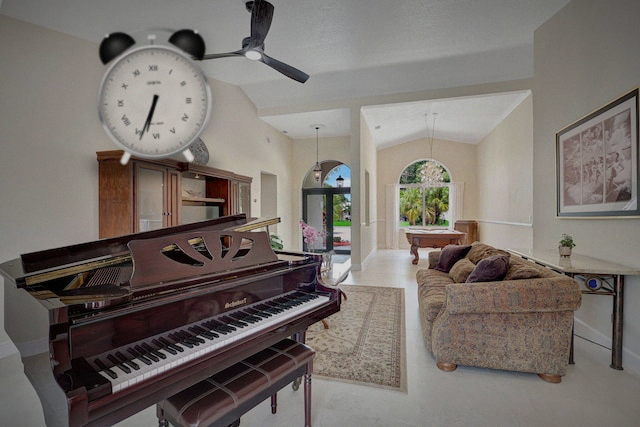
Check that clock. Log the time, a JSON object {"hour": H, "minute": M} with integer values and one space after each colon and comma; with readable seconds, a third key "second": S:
{"hour": 6, "minute": 34}
